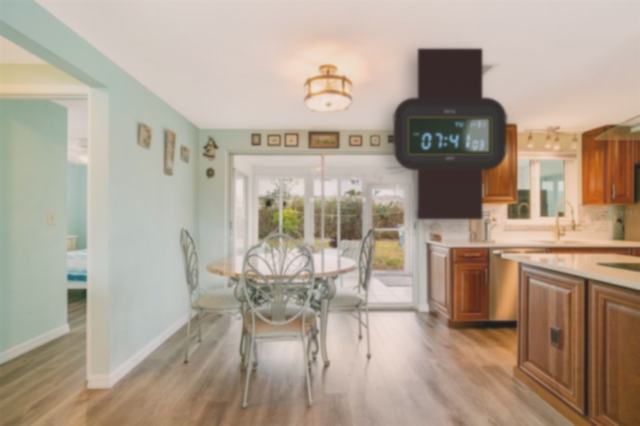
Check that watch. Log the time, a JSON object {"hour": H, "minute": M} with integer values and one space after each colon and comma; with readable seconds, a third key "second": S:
{"hour": 7, "minute": 41}
